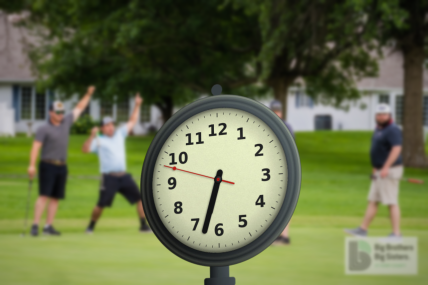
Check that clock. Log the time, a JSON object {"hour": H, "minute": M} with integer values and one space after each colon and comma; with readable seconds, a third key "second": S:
{"hour": 6, "minute": 32, "second": 48}
